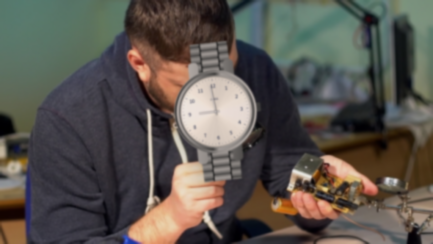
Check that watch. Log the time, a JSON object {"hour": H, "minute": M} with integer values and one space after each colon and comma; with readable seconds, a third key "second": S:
{"hour": 8, "minute": 59}
